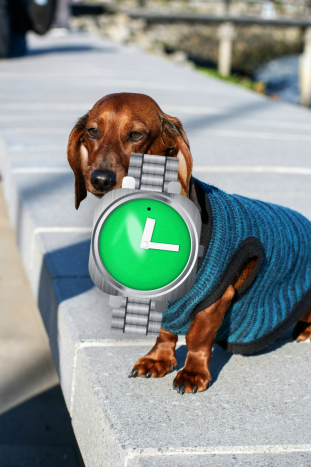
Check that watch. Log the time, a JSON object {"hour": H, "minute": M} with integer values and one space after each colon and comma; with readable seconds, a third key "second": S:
{"hour": 12, "minute": 15}
